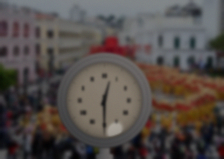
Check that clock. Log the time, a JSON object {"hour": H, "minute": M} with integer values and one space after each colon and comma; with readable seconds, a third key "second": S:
{"hour": 12, "minute": 30}
